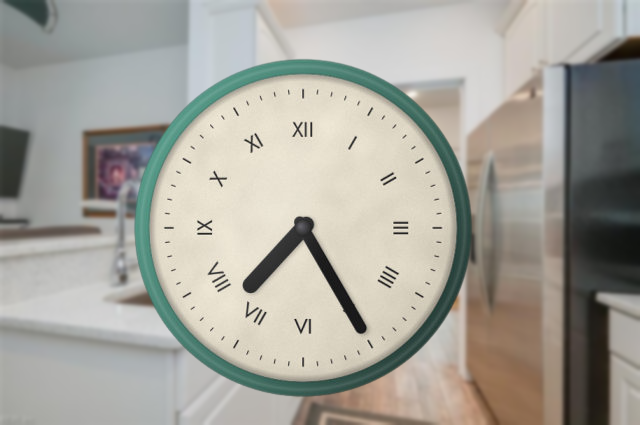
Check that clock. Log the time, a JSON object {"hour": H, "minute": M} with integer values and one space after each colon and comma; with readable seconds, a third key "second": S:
{"hour": 7, "minute": 25}
